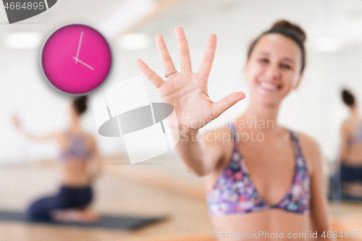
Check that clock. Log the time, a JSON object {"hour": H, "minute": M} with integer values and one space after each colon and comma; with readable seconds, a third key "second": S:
{"hour": 4, "minute": 2}
